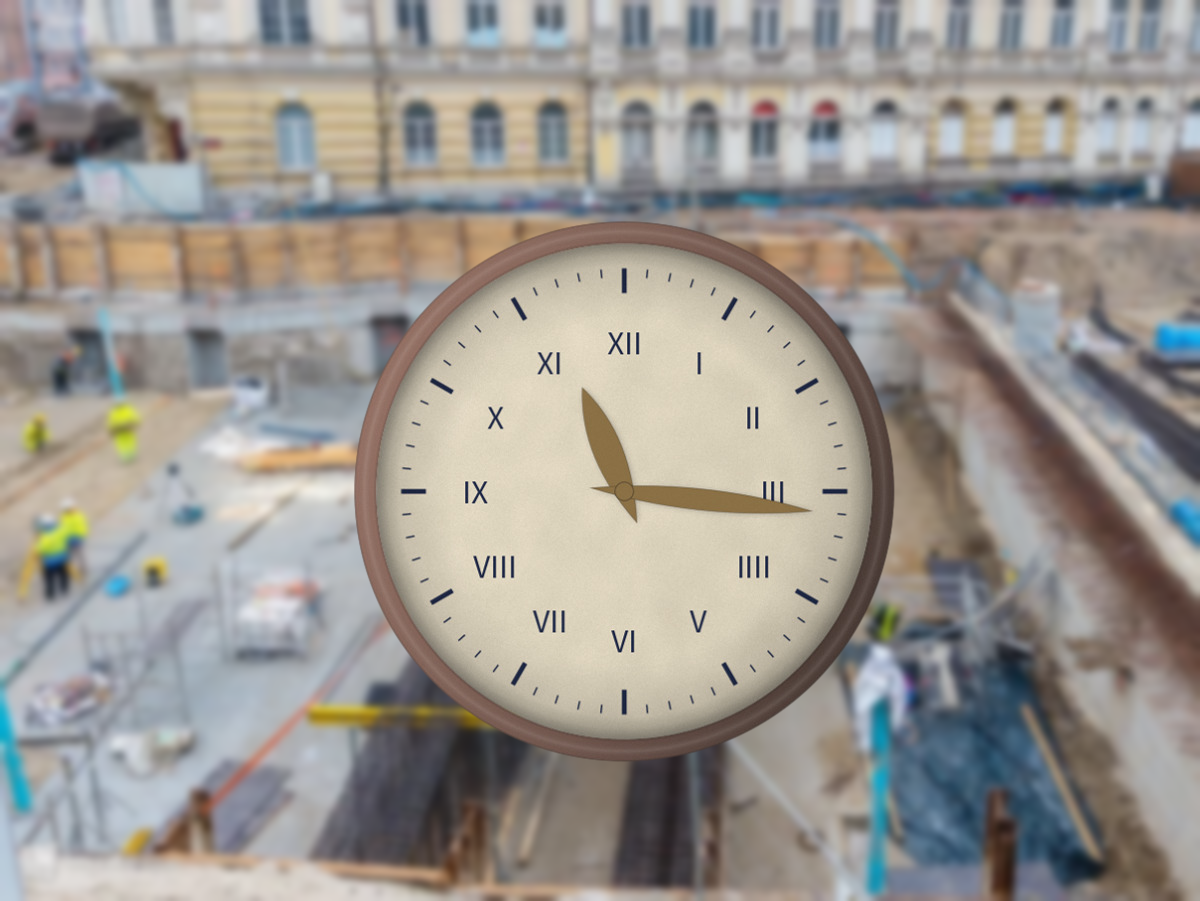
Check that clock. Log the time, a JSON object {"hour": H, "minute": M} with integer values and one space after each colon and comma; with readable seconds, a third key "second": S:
{"hour": 11, "minute": 16}
